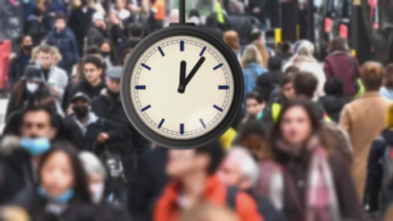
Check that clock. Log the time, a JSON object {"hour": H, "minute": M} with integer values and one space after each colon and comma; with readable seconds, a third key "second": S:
{"hour": 12, "minute": 6}
